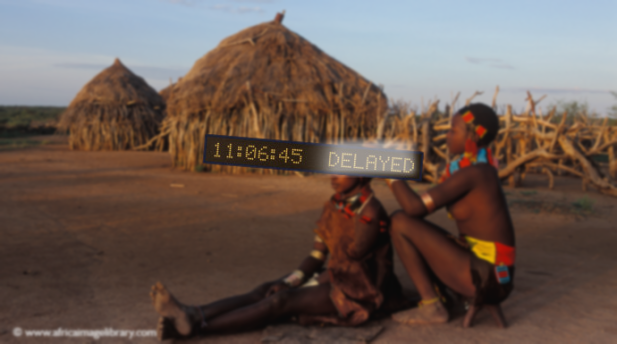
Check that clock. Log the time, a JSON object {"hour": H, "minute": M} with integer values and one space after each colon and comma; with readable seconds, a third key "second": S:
{"hour": 11, "minute": 6, "second": 45}
